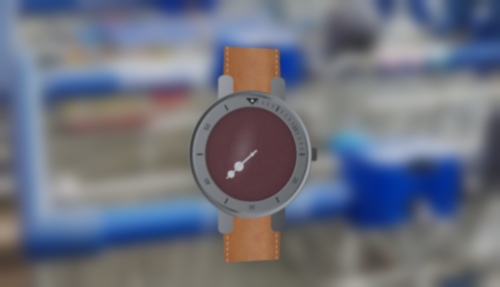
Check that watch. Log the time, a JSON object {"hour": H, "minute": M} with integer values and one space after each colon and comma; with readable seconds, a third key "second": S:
{"hour": 7, "minute": 38}
